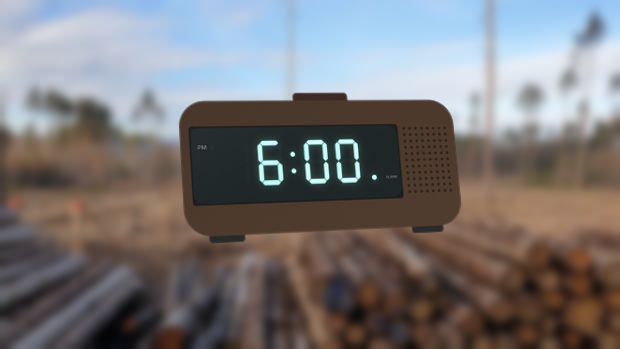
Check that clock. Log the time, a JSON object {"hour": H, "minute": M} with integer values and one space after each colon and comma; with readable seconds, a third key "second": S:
{"hour": 6, "minute": 0}
